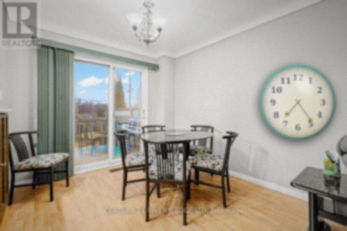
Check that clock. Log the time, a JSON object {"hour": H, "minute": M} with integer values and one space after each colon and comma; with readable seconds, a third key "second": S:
{"hour": 7, "minute": 24}
